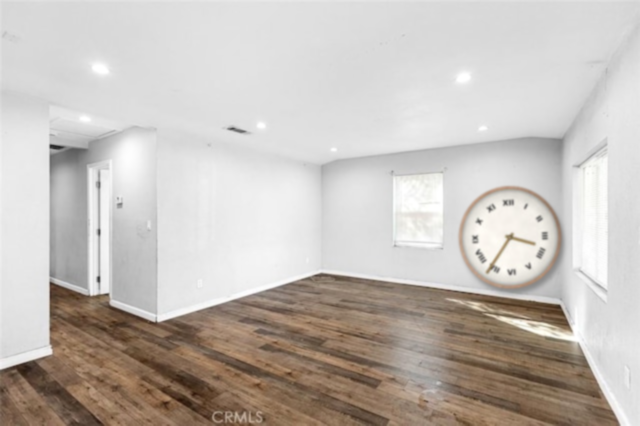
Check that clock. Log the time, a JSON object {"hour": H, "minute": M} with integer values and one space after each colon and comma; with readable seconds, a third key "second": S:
{"hour": 3, "minute": 36}
